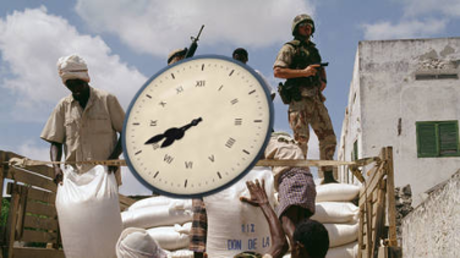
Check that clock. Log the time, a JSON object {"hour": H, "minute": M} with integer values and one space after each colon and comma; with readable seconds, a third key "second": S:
{"hour": 7, "minute": 41}
